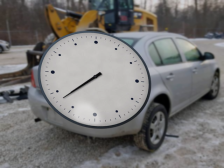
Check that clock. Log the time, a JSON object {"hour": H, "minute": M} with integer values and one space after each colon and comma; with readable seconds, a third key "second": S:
{"hour": 7, "minute": 38}
